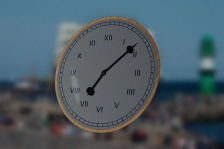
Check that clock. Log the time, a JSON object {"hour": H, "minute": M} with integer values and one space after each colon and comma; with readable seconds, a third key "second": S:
{"hour": 7, "minute": 8}
